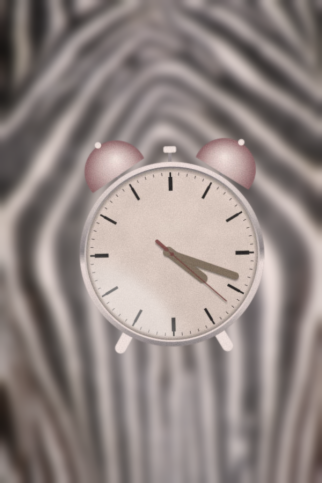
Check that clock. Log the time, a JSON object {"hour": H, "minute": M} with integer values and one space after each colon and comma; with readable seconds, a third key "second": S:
{"hour": 4, "minute": 18, "second": 22}
